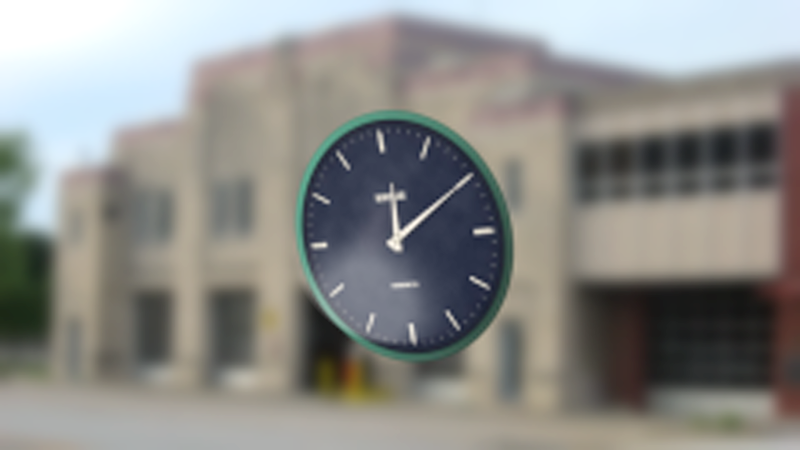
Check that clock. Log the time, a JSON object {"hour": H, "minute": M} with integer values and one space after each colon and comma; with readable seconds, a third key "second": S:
{"hour": 12, "minute": 10}
